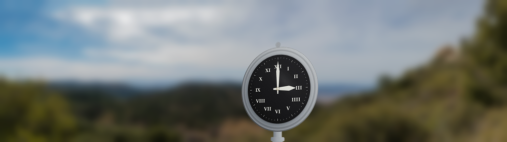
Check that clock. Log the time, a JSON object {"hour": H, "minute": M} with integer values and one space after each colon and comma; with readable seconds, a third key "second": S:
{"hour": 3, "minute": 0}
